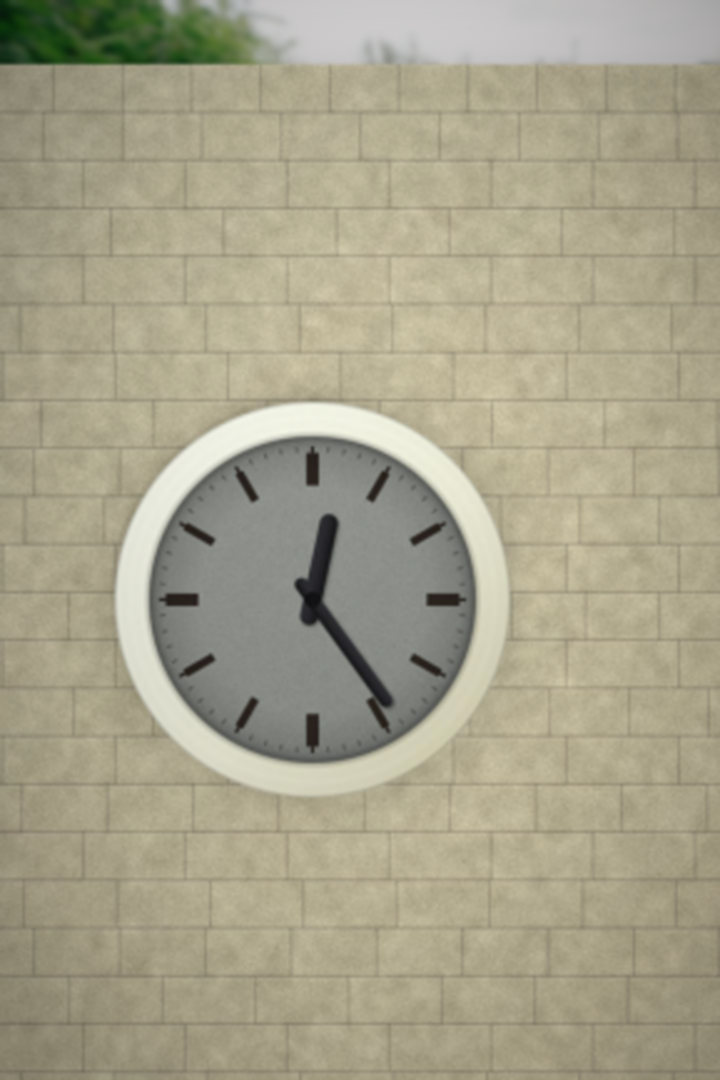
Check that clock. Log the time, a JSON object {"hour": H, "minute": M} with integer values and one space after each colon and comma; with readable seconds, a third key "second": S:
{"hour": 12, "minute": 24}
